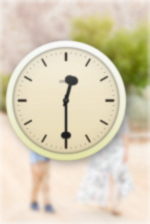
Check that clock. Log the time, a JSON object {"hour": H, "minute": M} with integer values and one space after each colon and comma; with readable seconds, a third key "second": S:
{"hour": 12, "minute": 30}
